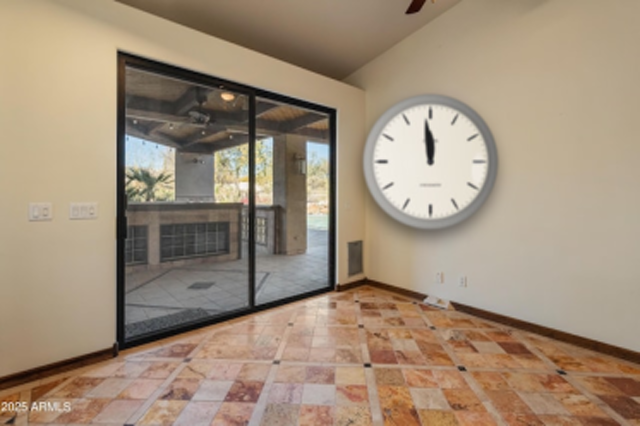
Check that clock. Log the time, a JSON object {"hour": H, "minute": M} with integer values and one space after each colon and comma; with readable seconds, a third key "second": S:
{"hour": 11, "minute": 59}
